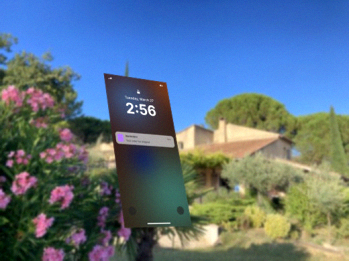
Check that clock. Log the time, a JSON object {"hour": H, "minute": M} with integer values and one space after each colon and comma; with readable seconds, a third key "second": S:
{"hour": 2, "minute": 56}
